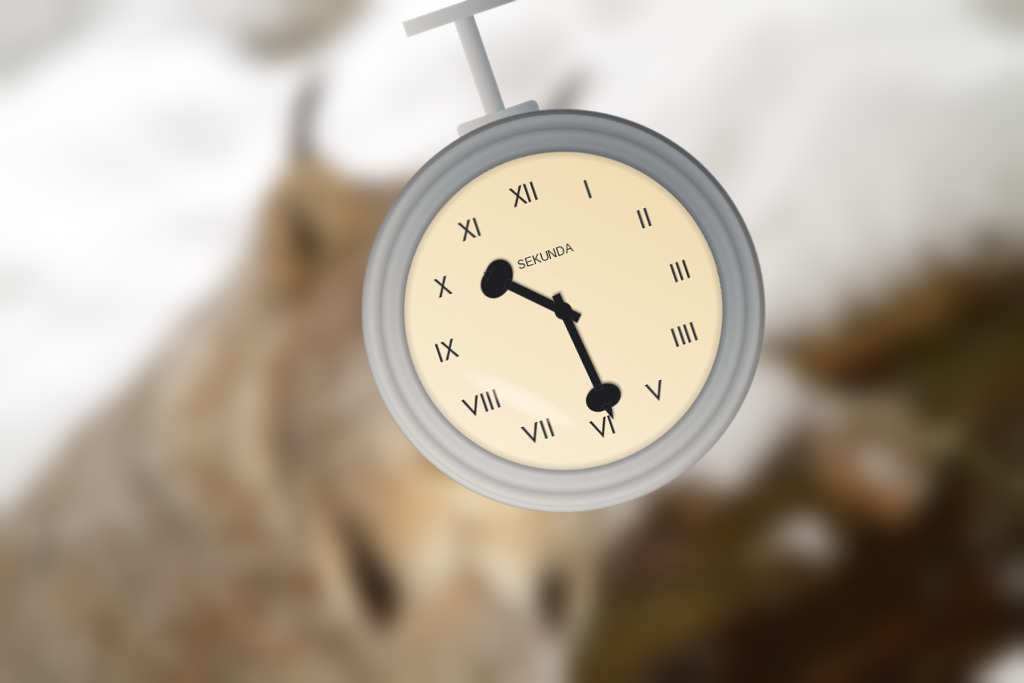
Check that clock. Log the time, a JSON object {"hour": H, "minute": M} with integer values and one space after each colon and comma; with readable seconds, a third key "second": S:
{"hour": 10, "minute": 29}
